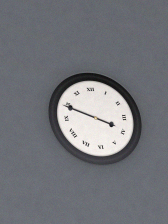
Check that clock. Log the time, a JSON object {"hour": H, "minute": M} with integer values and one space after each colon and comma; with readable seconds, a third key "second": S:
{"hour": 3, "minute": 49}
